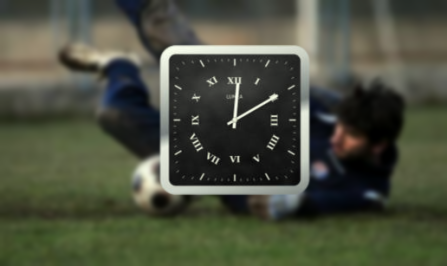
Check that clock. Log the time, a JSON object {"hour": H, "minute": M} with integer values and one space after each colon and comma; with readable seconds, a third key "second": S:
{"hour": 12, "minute": 10}
